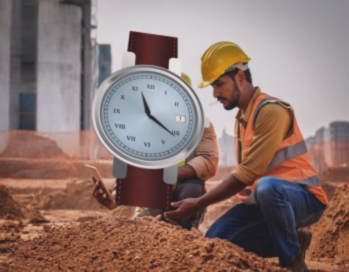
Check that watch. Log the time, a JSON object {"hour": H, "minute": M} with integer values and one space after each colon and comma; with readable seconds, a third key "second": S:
{"hour": 11, "minute": 21}
